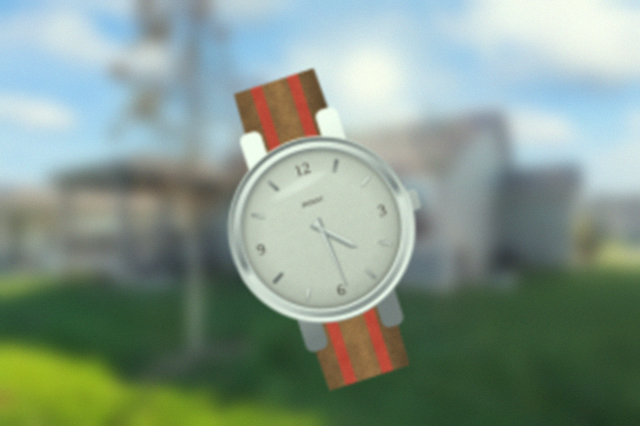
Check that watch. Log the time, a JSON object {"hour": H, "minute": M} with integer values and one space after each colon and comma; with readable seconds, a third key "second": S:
{"hour": 4, "minute": 29}
